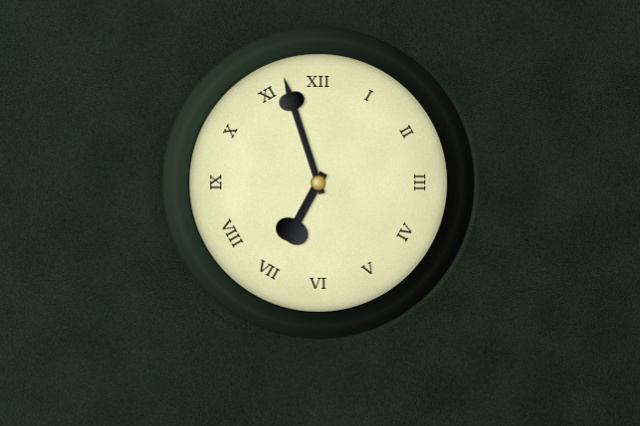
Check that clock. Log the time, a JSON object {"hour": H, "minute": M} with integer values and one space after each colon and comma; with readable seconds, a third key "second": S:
{"hour": 6, "minute": 57}
